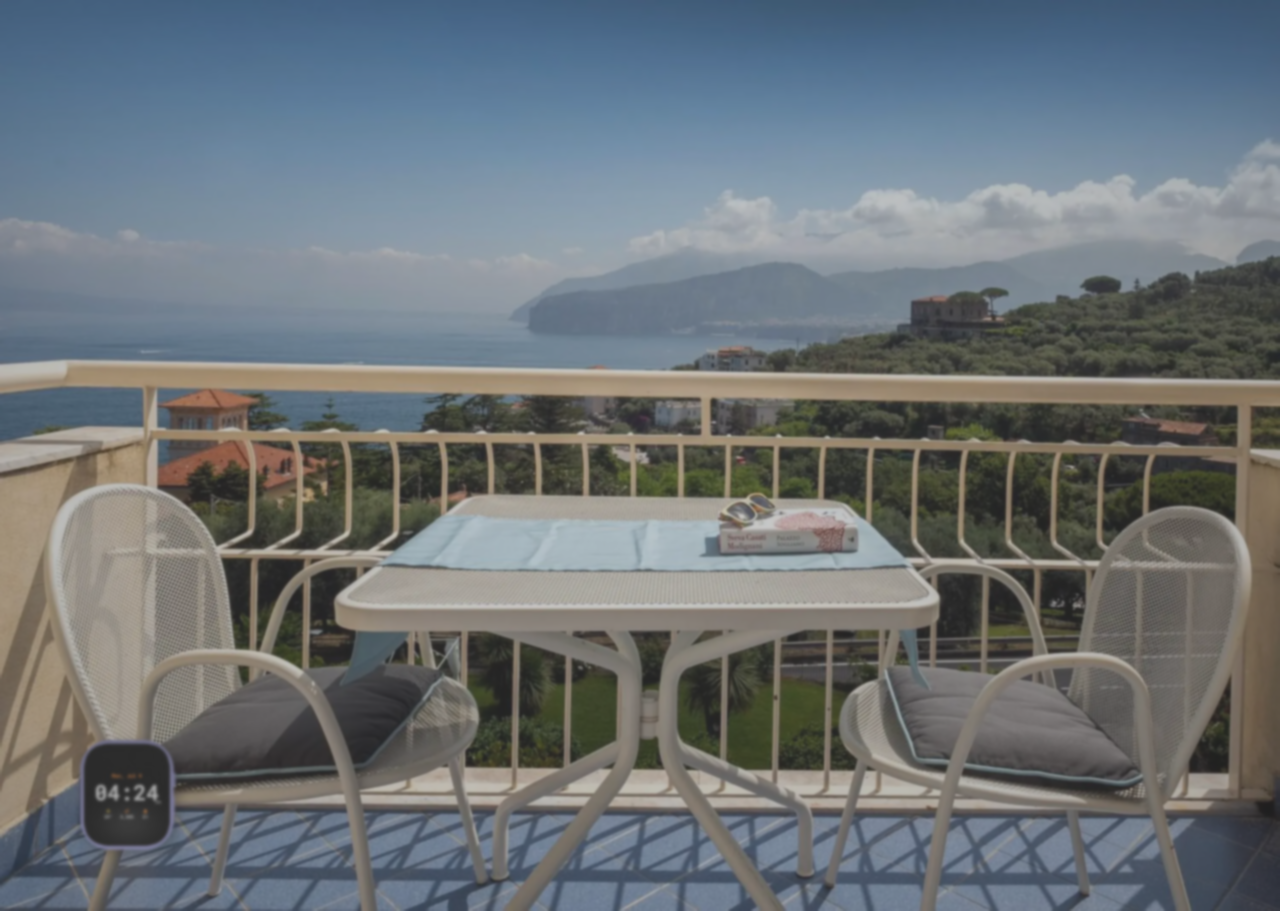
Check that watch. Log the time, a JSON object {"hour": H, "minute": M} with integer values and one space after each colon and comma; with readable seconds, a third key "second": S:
{"hour": 4, "minute": 24}
